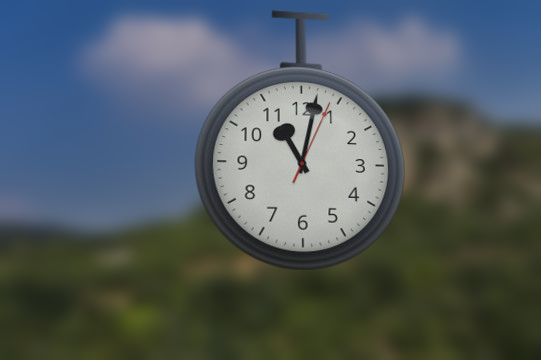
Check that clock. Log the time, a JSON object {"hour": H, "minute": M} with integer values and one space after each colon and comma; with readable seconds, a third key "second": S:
{"hour": 11, "minute": 2, "second": 4}
